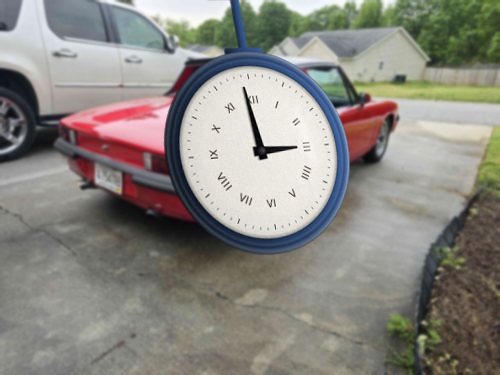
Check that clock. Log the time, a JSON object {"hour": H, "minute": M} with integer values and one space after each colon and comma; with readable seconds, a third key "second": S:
{"hour": 2, "minute": 59}
